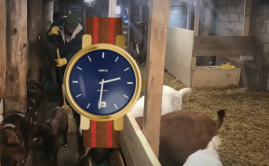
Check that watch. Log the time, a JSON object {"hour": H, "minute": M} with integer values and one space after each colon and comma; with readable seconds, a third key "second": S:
{"hour": 2, "minute": 31}
